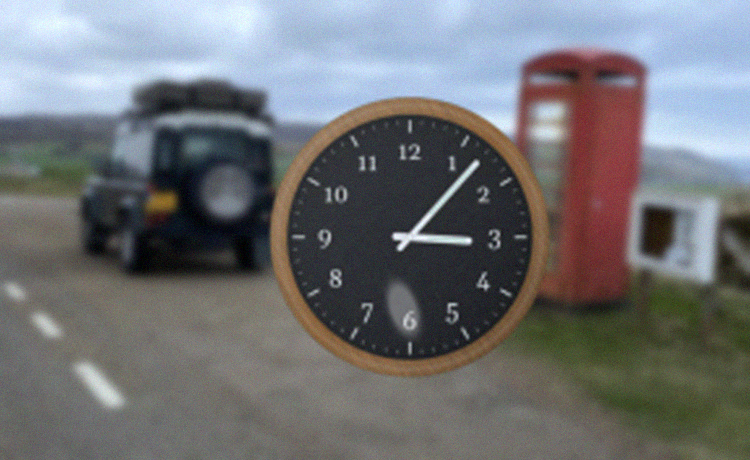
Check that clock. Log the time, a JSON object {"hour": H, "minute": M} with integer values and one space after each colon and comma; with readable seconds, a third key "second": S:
{"hour": 3, "minute": 7}
